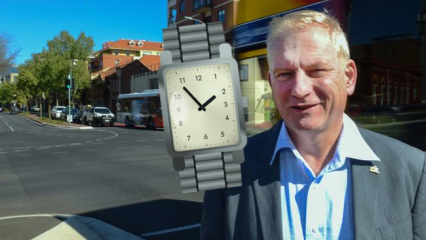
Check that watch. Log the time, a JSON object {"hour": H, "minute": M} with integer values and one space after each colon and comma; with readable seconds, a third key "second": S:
{"hour": 1, "minute": 54}
